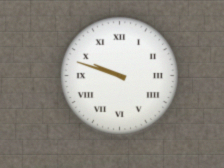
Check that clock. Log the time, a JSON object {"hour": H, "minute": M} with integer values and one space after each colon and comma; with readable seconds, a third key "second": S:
{"hour": 9, "minute": 48}
